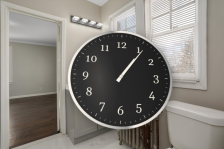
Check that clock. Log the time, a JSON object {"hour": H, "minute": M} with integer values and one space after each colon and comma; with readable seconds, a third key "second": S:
{"hour": 1, "minute": 6}
